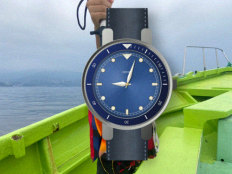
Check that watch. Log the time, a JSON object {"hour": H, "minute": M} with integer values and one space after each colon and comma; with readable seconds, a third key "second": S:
{"hour": 9, "minute": 3}
